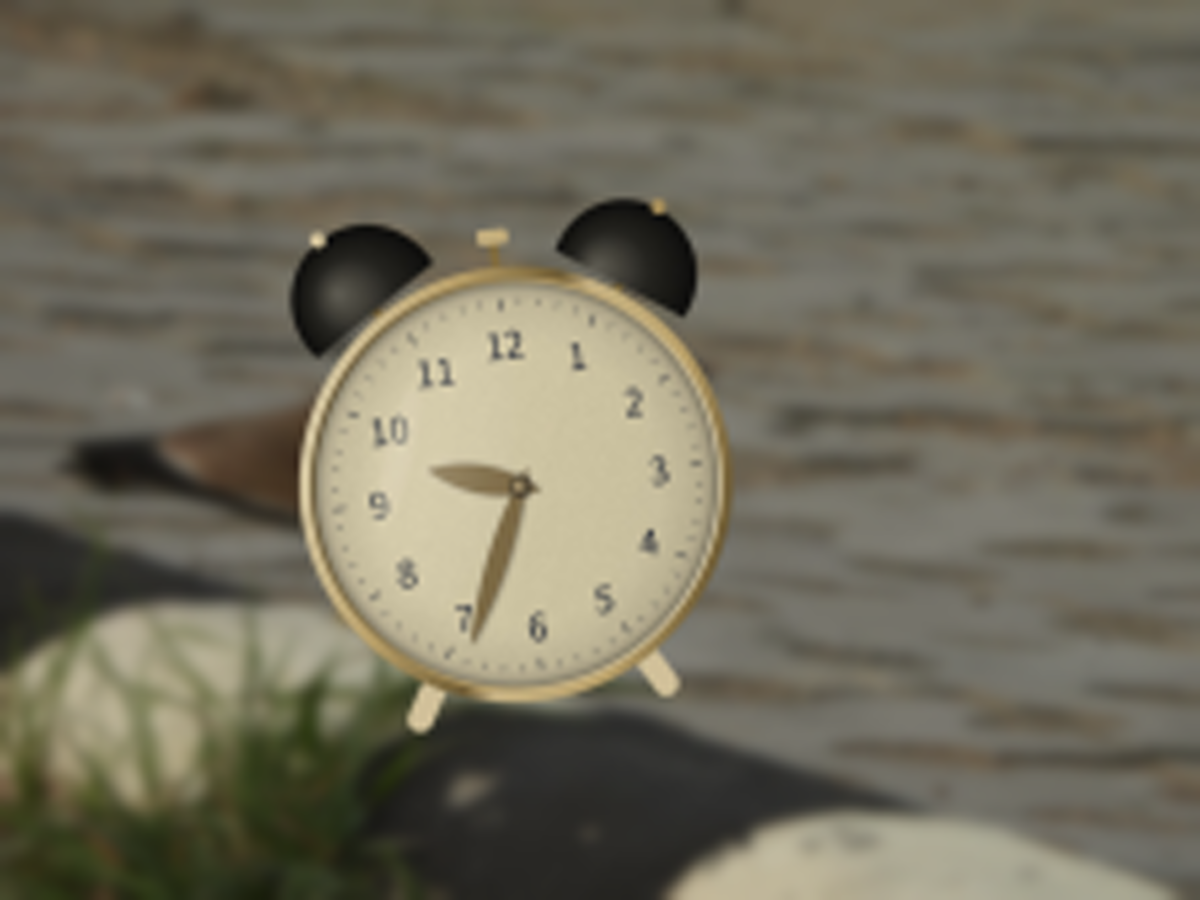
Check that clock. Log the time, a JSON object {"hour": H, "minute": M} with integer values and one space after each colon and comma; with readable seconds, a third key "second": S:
{"hour": 9, "minute": 34}
